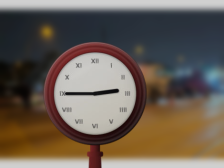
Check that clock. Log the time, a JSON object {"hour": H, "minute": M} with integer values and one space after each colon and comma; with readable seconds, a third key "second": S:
{"hour": 2, "minute": 45}
